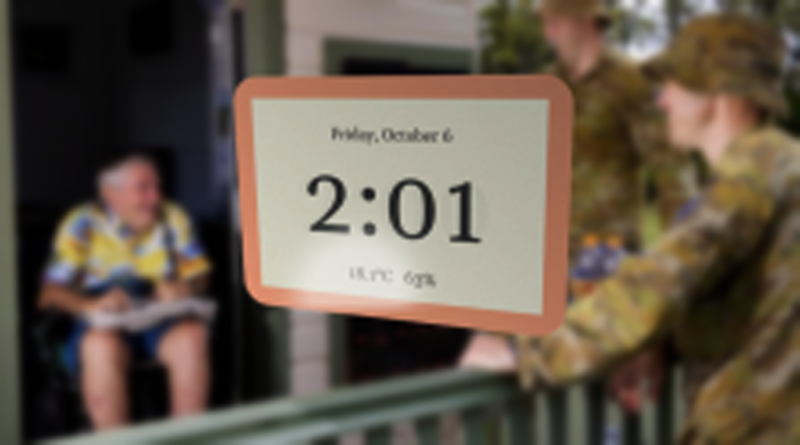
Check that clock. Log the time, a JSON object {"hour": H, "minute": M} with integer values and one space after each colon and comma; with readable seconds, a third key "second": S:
{"hour": 2, "minute": 1}
